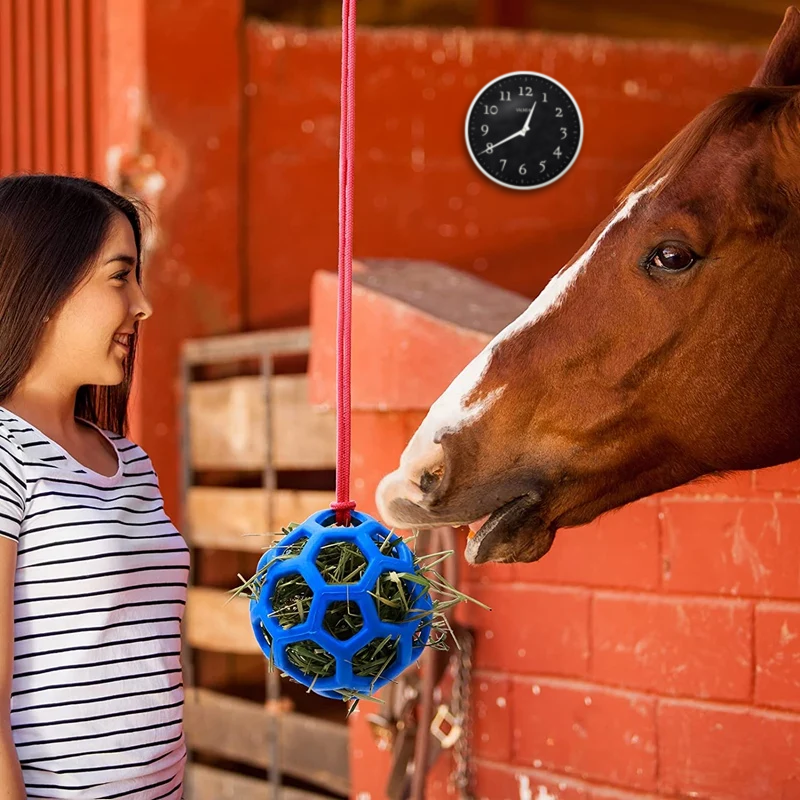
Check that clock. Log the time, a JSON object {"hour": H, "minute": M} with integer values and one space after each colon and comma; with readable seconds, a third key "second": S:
{"hour": 12, "minute": 40}
